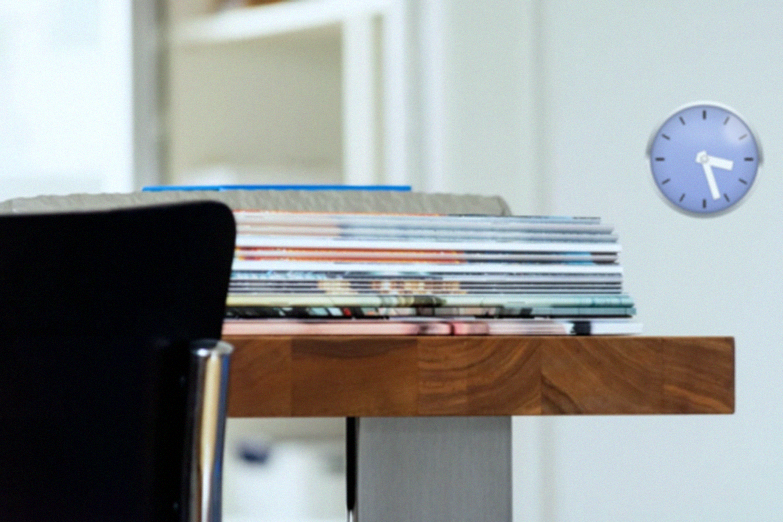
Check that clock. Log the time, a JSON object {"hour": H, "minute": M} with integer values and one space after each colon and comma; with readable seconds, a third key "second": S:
{"hour": 3, "minute": 27}
